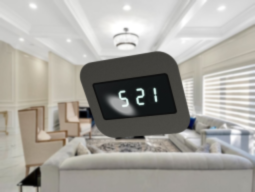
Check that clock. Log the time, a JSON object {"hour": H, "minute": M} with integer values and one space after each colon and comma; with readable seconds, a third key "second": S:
{"hour": 5, "minute": 21}
